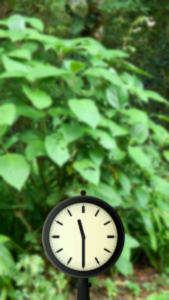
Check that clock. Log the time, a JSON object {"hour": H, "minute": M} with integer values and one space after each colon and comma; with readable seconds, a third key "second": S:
{"hour": 11, "minute": 30}
